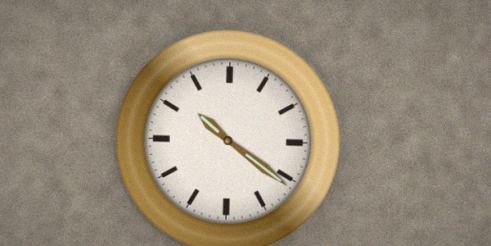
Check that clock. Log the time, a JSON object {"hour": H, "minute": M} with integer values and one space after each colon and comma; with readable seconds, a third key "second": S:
{"hour": 10, "minute": 21}
